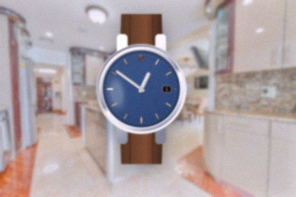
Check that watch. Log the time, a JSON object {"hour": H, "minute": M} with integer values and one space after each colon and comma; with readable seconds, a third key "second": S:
{"hour": 12, "minute": 51}
